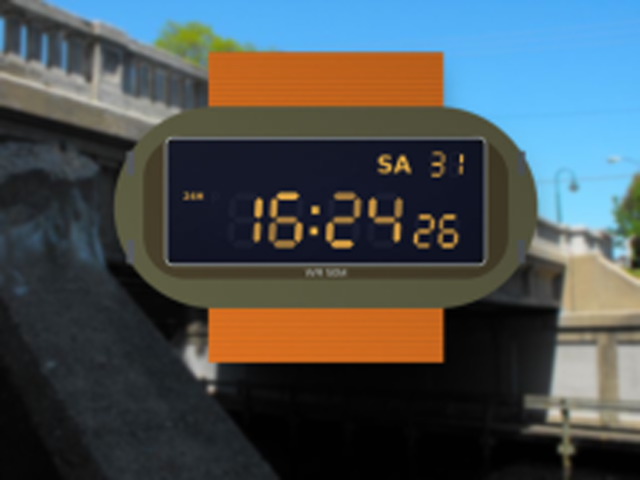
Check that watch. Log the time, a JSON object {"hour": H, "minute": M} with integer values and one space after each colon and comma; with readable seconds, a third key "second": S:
{"hour": 16, "minute": 24, "second": 26}
